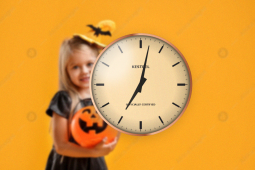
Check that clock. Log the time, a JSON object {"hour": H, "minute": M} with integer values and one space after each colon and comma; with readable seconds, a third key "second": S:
{"hour": 7, "minute": 2}
